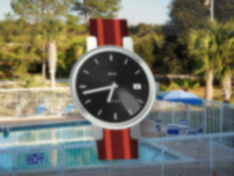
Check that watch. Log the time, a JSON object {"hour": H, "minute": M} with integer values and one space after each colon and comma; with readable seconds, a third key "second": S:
{"hour": 6, "minute": 43}
